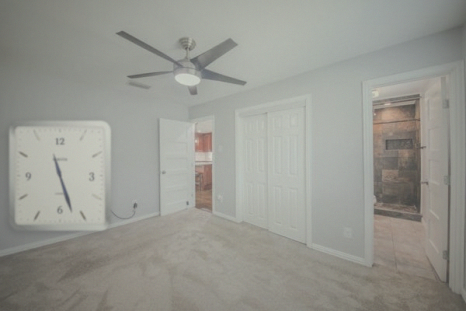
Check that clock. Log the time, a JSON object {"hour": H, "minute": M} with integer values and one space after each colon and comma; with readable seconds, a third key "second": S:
{"hour": 11, "minute": 27}
